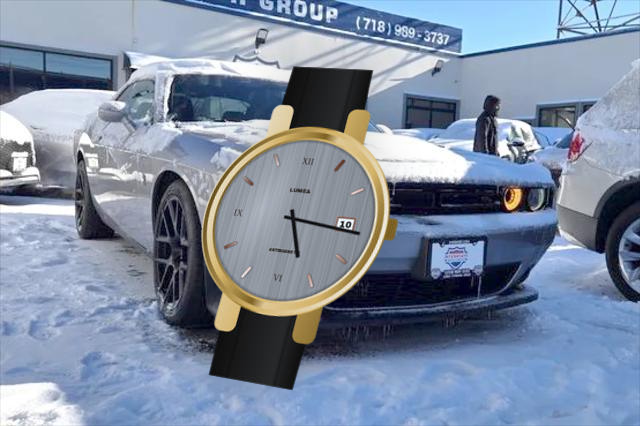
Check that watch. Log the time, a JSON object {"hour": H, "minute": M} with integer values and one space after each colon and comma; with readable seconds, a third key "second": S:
{"hour": 5, "minute": 16}
